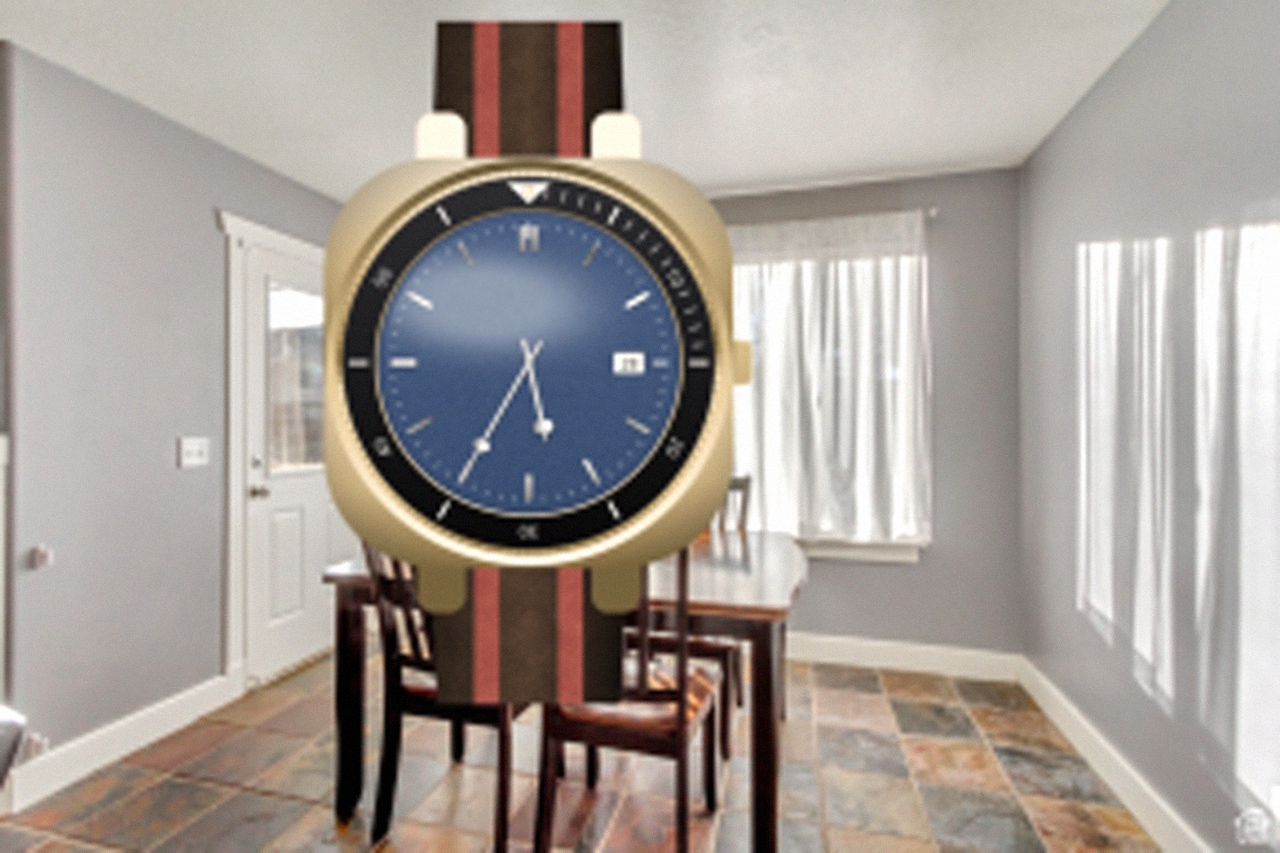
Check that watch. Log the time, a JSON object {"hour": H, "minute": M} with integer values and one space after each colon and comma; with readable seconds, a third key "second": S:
{"hour": 5, "minute": 35}
